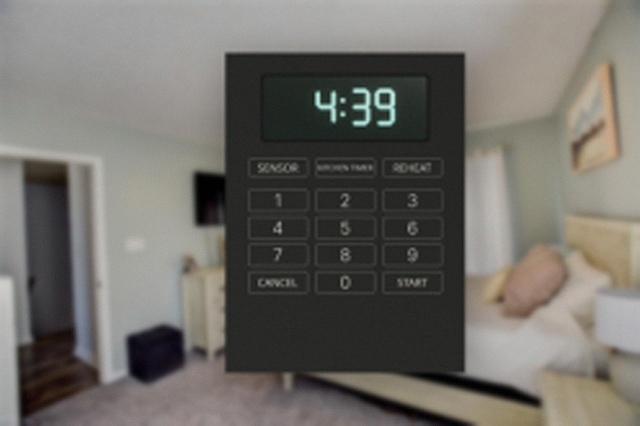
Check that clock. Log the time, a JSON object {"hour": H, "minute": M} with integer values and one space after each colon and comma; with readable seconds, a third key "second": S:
{"hour": 4, "minute": 39}
